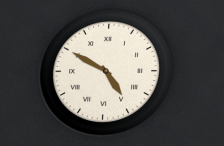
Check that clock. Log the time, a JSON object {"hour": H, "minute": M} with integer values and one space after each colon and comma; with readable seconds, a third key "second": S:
{"hour": 4, "minute": 50}
